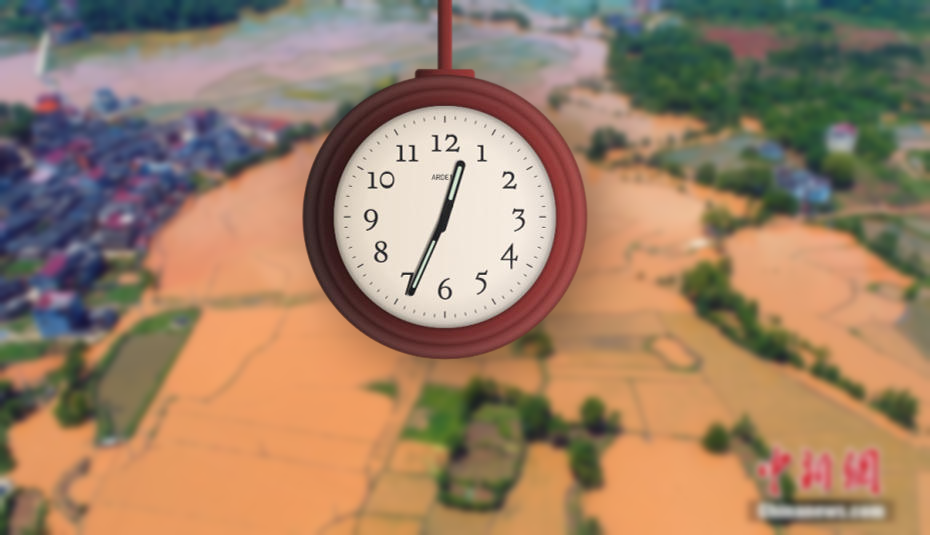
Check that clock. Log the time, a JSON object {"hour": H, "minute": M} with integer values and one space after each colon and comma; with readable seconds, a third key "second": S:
{"hour": 12, "minute": 34}
